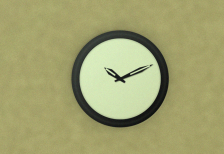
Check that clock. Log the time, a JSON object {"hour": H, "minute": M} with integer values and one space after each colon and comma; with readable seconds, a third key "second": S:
{"hour": 10, "minute": 11}
